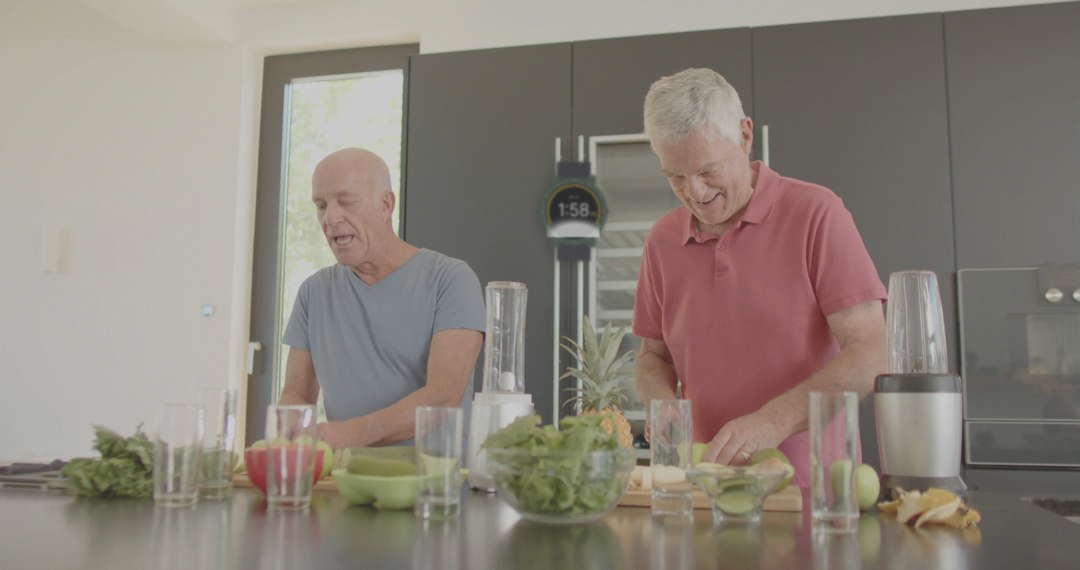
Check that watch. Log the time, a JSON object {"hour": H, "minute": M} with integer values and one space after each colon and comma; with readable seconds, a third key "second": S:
{"hour": 1, "minute": 58}
